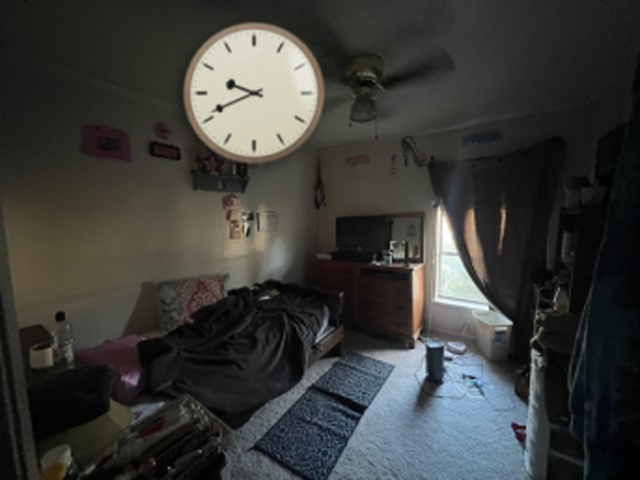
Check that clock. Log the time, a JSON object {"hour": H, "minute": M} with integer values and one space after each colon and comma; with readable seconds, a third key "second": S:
{"hour": 9, "minute": 41}
